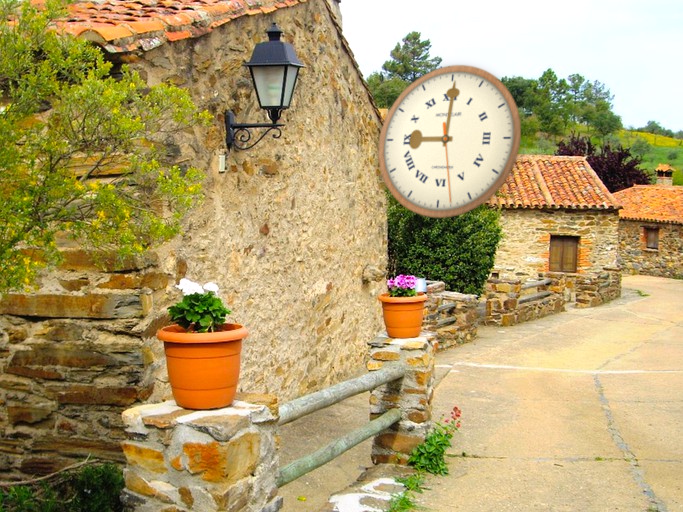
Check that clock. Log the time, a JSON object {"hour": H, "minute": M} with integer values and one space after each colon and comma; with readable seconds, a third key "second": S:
{"hour": 9, "minute": 0, "second": 28}
